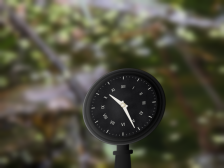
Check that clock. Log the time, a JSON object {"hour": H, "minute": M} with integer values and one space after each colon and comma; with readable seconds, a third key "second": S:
{"hour": 10, "minute": 26}
